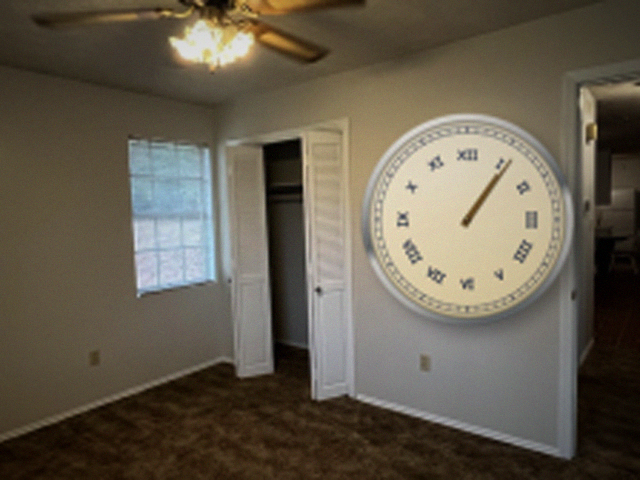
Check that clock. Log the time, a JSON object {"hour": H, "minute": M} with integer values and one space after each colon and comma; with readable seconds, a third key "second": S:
{"hour": 1, "minute": 6}
